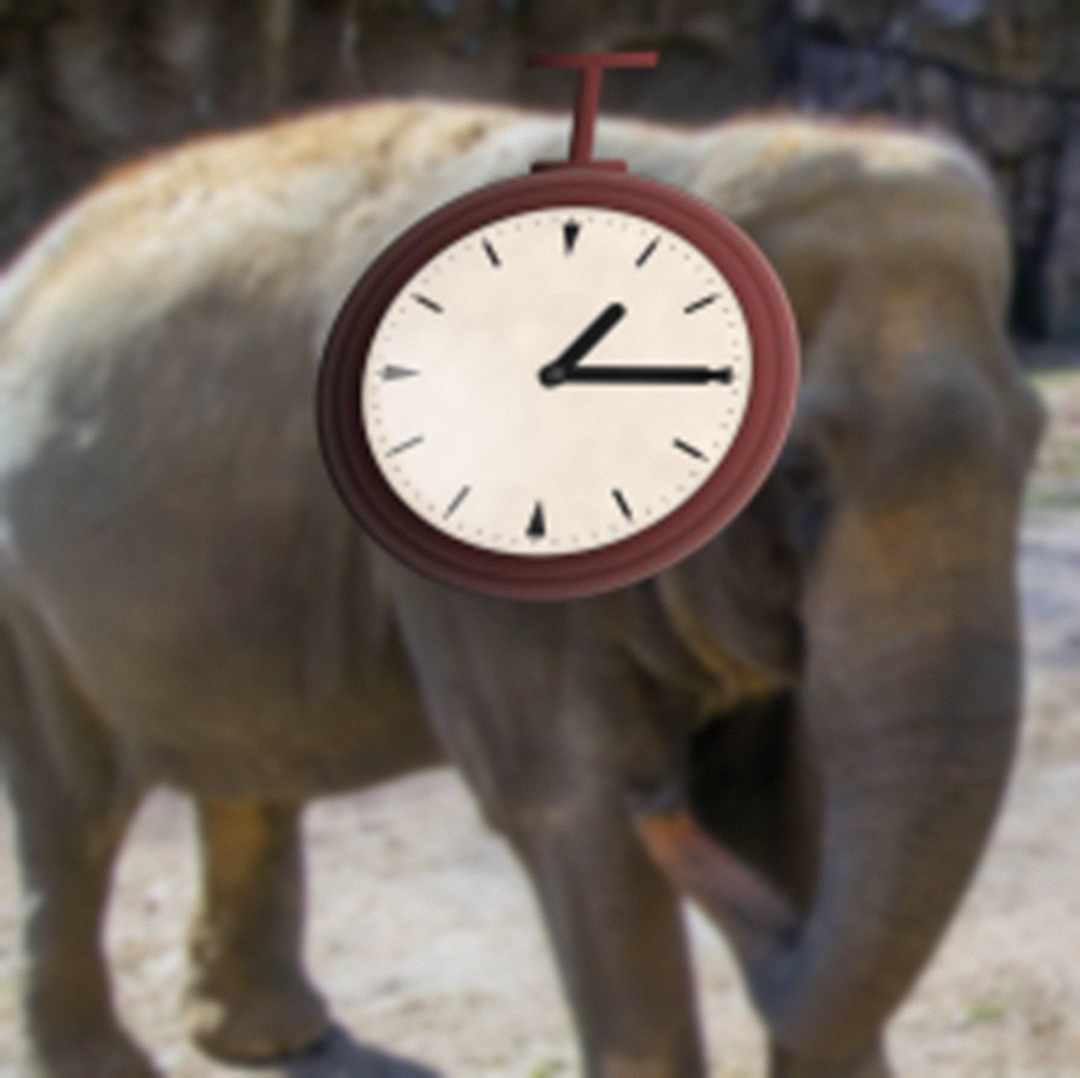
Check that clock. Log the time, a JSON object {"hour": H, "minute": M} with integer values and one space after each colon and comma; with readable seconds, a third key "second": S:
{"hour": 1, "minute": 15}
